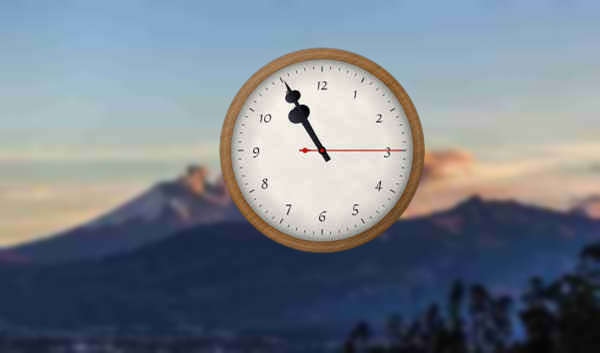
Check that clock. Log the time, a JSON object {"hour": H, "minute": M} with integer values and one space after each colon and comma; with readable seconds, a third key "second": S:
{"hour": 10, "minute": 55, "second": 15}
